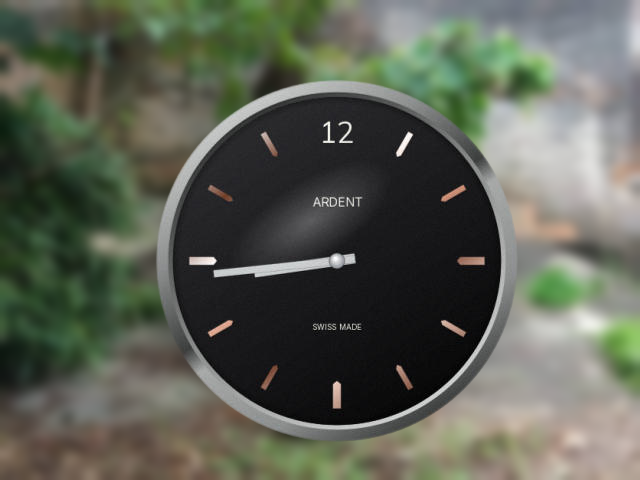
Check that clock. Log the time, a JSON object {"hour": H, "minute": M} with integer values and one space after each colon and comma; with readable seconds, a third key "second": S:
{"hour": 8, "minute": 44}
